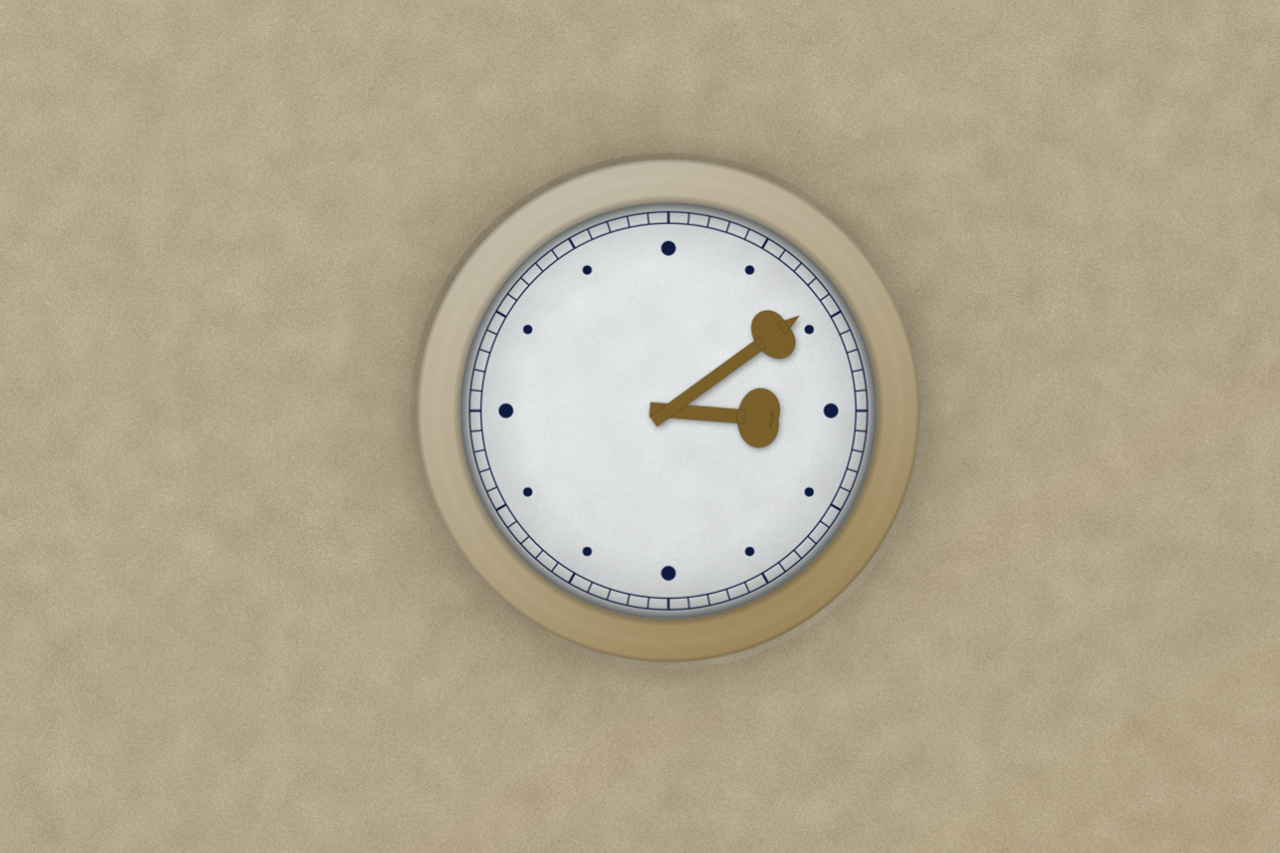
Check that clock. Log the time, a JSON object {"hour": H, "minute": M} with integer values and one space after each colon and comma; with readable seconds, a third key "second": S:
{"hour": 3, "minute": 9}
